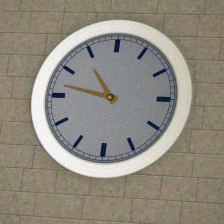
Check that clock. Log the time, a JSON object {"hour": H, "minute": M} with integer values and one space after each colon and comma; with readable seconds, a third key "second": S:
{"hour": 10, "minute": 47}
